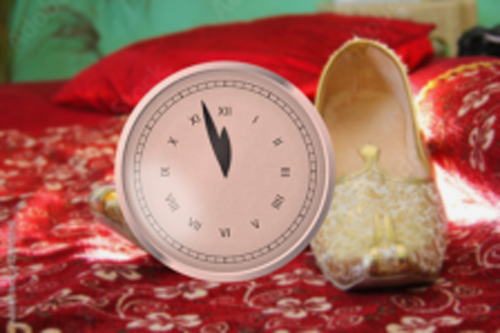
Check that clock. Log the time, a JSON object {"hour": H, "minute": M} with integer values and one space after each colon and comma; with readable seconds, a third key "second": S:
{"hour": 11, "minute": 57}
